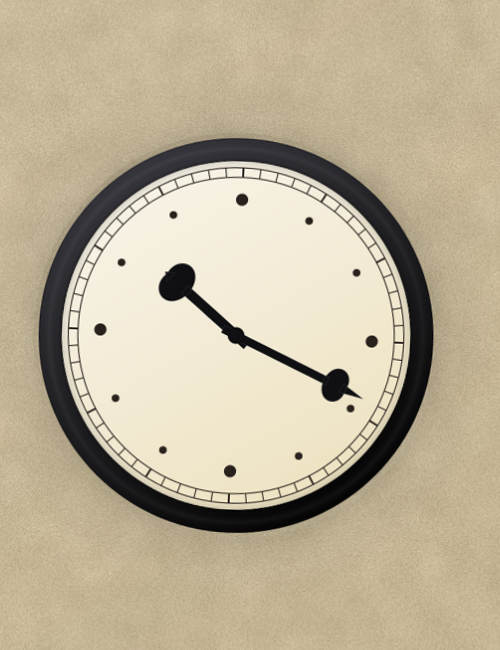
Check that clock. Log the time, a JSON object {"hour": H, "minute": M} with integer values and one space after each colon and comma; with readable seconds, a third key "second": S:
{"hour": 10, "minute": 19}
